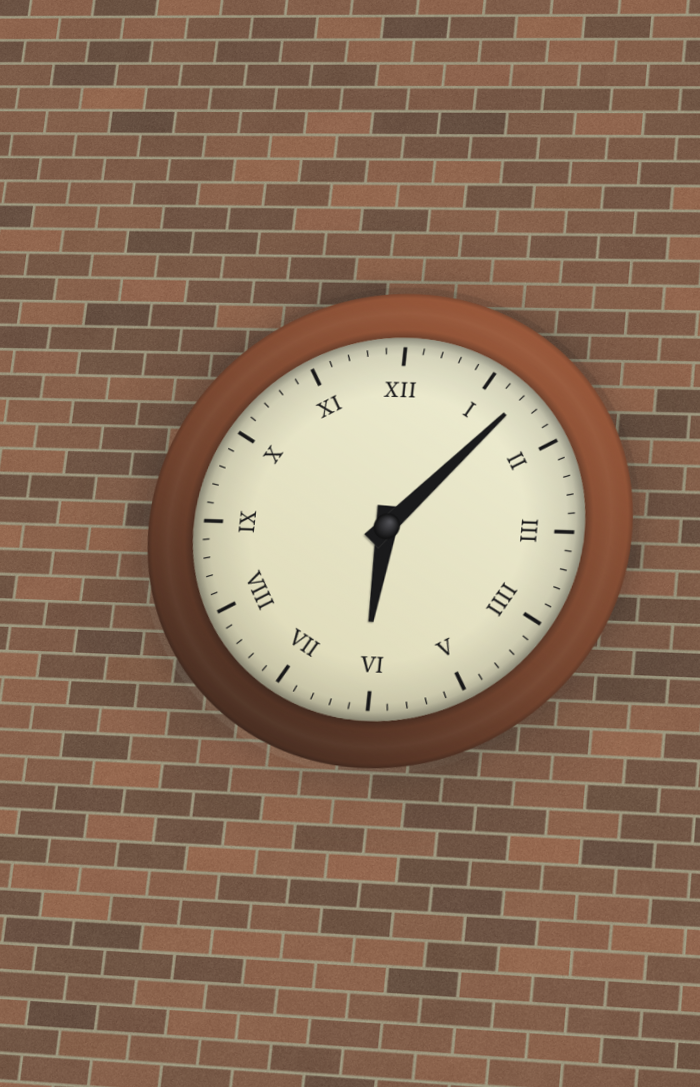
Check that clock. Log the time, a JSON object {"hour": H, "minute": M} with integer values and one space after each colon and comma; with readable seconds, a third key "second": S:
{"hour": 6, "minute": 7}
